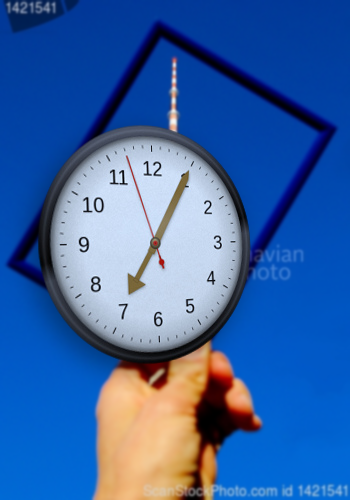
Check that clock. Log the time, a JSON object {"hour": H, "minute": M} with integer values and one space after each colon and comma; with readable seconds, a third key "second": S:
{"hour": 7, "minute": 4, "second": 57}
